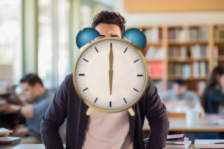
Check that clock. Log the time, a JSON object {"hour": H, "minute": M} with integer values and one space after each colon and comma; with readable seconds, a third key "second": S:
{"hour": 6, "minute": 0}
